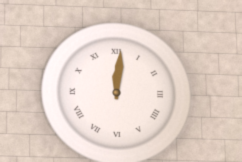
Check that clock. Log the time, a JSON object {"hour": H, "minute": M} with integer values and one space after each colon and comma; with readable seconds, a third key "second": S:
{"hour": 12, "minute": 1}
